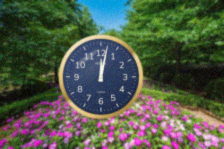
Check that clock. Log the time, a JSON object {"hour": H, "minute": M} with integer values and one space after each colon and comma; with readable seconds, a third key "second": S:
{"hour": 12, "minute": 2}
